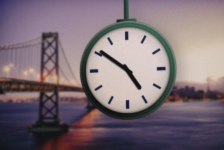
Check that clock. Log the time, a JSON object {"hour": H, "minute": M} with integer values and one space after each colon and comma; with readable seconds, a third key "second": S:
{"hour": 4, "minute": 51}
